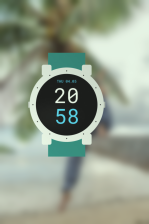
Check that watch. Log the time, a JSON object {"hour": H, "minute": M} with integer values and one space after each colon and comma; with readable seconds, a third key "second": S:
{"hour": 20, "minute": 58}
